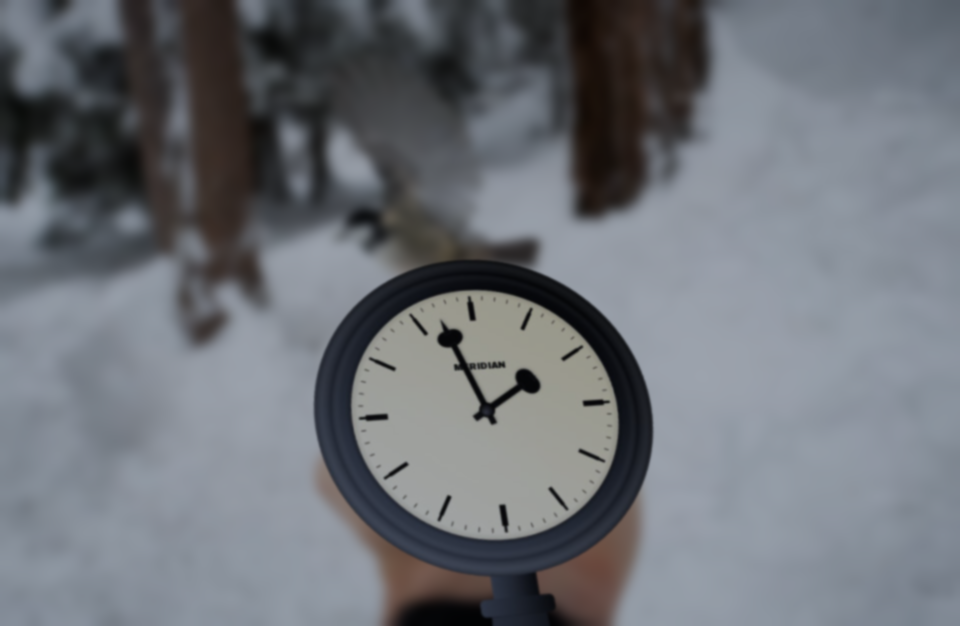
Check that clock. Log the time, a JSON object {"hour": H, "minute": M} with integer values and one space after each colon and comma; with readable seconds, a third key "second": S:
{"hour": 1, "minute": 57}
